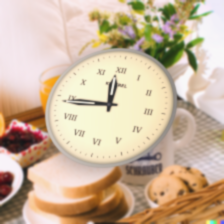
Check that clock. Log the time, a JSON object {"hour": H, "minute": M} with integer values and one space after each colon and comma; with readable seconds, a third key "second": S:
{"hour": 11, "minute": 44}
